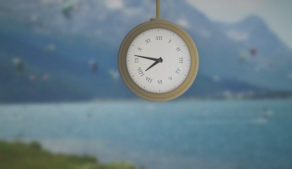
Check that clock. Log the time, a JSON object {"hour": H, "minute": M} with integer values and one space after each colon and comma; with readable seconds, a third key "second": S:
{"hour": 7, "minute": 47}
